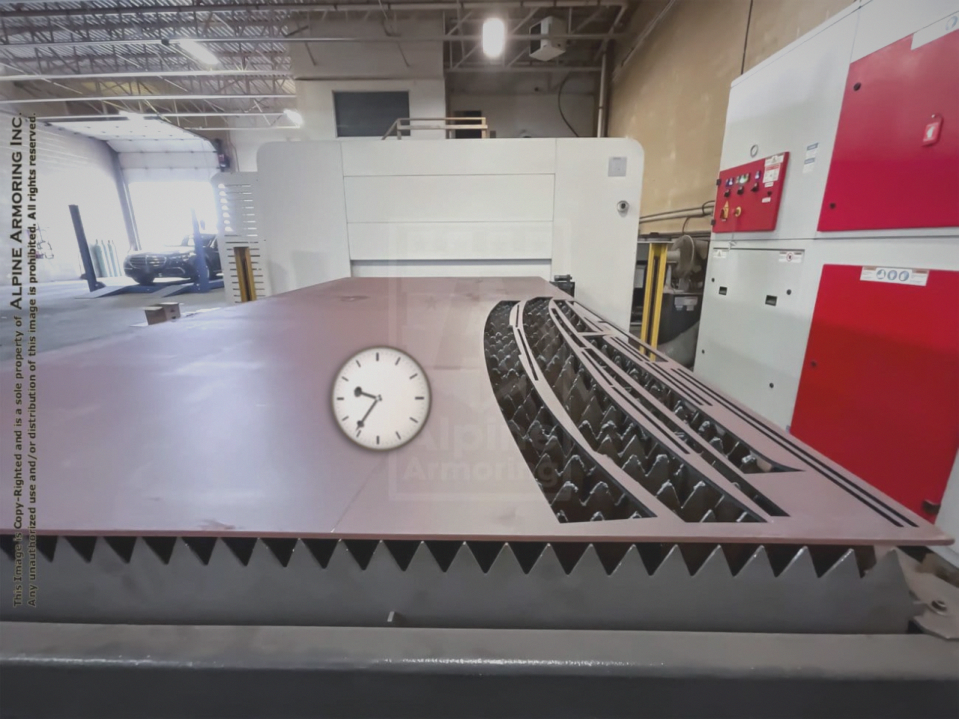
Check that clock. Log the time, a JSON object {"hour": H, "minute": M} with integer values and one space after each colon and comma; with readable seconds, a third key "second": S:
{"hour": 9, "minute": 36}
